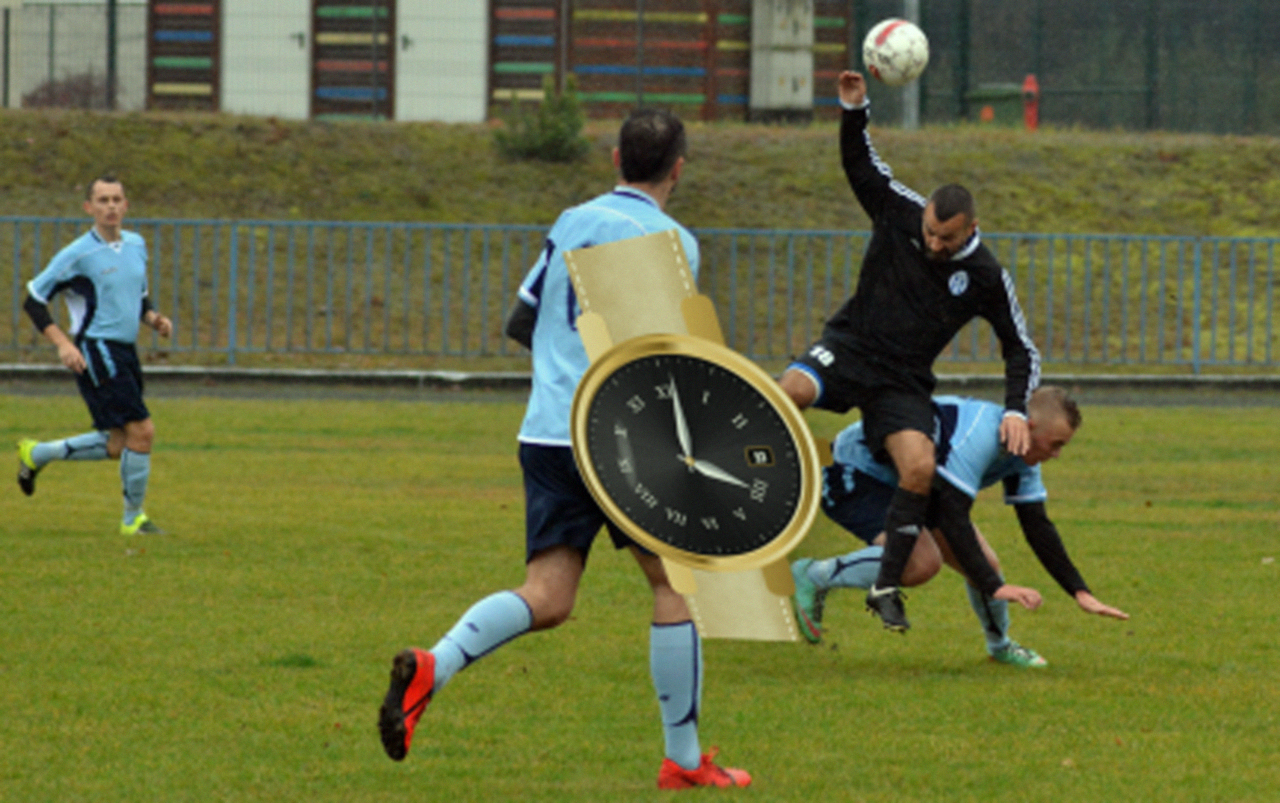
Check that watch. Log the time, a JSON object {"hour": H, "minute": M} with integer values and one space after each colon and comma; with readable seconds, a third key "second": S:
{"hour": 4, "minute": 1}
